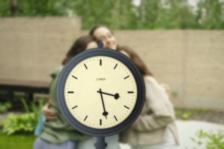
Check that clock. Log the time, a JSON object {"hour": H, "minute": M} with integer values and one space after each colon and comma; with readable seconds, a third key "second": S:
{"hour": 3, "minute": 28}
